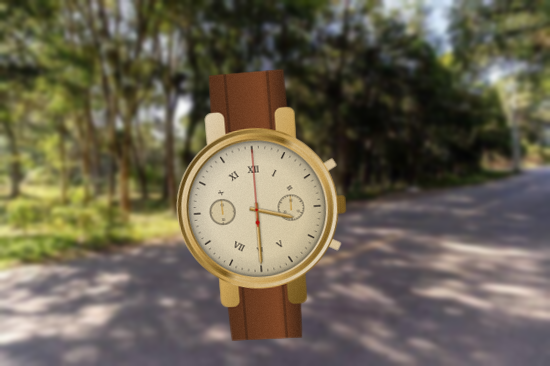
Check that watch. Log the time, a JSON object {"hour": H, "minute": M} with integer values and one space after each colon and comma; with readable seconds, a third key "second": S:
{"hour": 3, "minute": 30}
